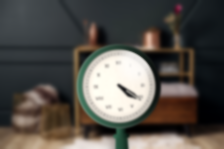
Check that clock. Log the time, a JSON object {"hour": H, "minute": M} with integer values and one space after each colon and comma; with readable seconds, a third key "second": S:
{"hour": 4, "minute": 21}
